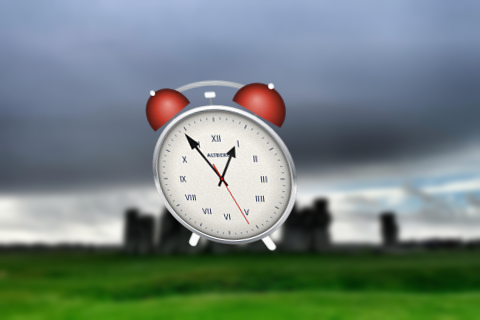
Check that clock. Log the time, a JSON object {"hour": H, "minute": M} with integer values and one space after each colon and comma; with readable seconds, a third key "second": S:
{"hour": 12, "minute": 54, "second": 26}
